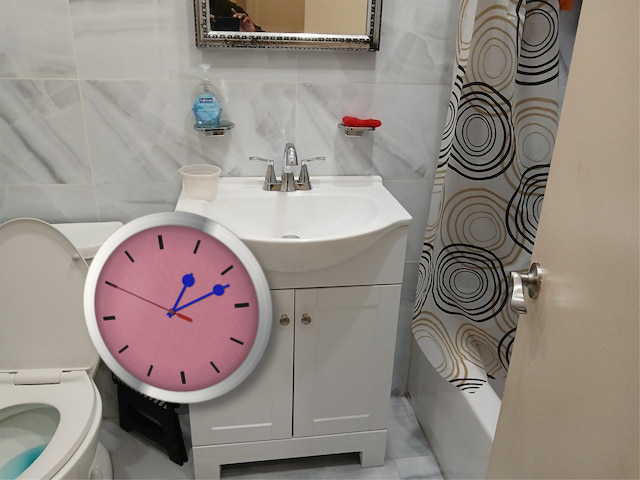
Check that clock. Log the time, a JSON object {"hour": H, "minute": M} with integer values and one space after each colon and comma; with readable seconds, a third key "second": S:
{"hour": 1, "minute": 11, "second": 50}
